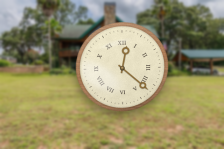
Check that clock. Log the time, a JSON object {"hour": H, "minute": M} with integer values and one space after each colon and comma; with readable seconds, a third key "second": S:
{"hour": 12, "minute": 22}
